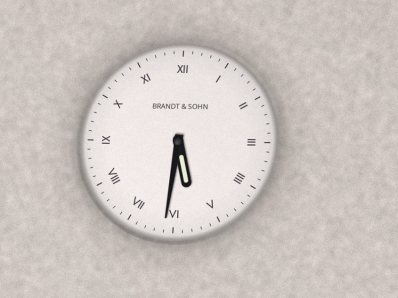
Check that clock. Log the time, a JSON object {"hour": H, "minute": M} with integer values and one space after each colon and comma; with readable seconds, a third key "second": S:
{"hour": 5, "minute": 31}
